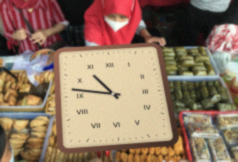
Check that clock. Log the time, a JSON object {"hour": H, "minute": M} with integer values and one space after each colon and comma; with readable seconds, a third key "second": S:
{"hour": 10, "minute": 47}
